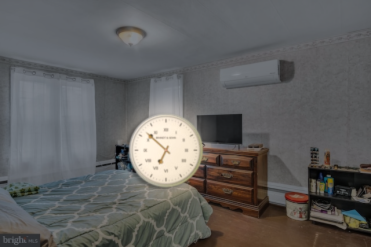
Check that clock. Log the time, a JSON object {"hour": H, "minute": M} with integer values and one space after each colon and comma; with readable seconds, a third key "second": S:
{"hour": 6, "minute": 52}
